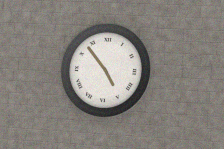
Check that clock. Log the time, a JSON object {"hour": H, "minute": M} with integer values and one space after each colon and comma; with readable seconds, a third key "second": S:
{"hour": 4, "minute": 53}
